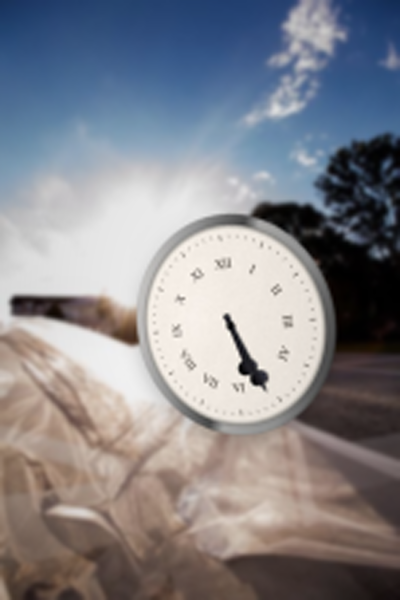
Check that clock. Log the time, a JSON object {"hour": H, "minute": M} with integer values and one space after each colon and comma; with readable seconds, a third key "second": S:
{"hour": 5, "minute": 26}
